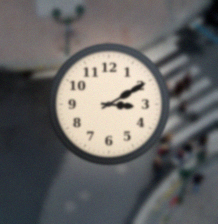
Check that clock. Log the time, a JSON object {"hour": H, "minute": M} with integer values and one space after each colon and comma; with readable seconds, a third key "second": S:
{"hour": 3, "minute": 10}
